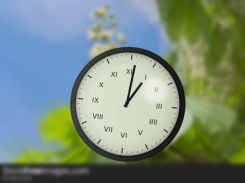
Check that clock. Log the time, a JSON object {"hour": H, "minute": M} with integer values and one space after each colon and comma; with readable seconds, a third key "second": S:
{"hour": 1, "minute": 1}
